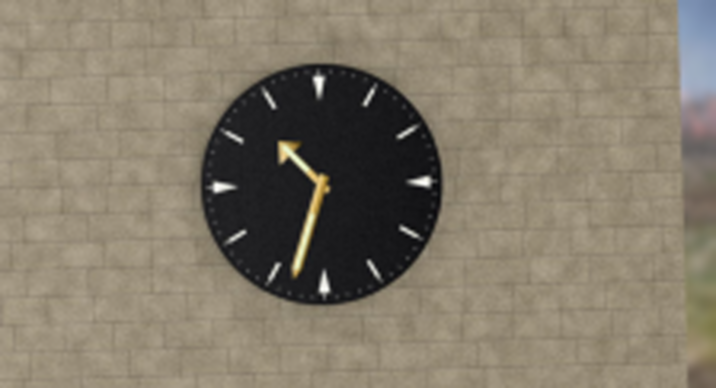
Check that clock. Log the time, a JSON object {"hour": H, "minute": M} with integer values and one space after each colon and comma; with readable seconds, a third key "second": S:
{"hour": 10, "minute": 33}
